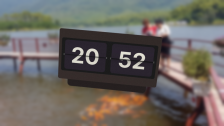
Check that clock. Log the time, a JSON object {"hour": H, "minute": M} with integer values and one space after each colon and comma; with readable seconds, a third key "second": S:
{"hour": 20, "minute": 52}
